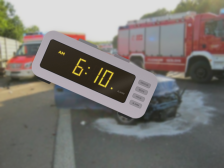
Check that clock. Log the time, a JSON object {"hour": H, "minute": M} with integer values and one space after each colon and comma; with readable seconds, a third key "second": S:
{"hour": 6, "minute": 10}
